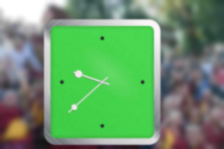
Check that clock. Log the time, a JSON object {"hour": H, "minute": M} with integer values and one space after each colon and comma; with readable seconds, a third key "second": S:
{"hour": 9, "minute": 38}
